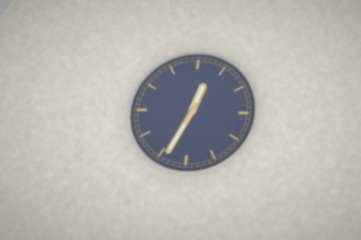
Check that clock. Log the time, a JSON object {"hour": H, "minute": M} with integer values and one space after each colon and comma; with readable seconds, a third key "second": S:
{"hour": 12, "minute": 34}
